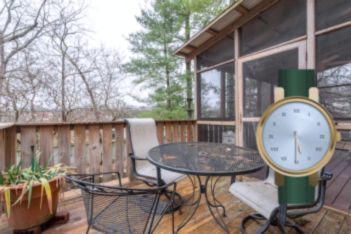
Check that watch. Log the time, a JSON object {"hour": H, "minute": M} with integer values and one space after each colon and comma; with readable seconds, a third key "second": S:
{"hour": 5, "minute": 30}
